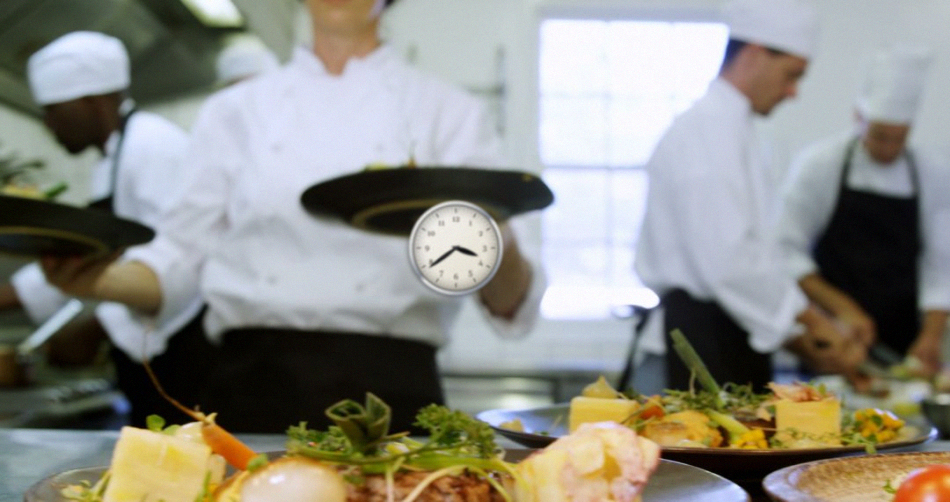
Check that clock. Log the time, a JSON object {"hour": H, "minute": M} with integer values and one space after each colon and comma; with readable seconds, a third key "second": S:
{"hour": 3, "minute": 39}
